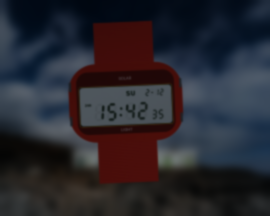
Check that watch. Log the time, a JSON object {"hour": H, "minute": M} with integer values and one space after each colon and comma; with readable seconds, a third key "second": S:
{"hour": 15, "minute": 42}
